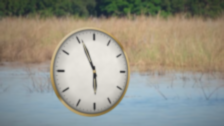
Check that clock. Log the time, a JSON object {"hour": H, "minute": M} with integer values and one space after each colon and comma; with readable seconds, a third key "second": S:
{"hour": 5, "minute": 56}
